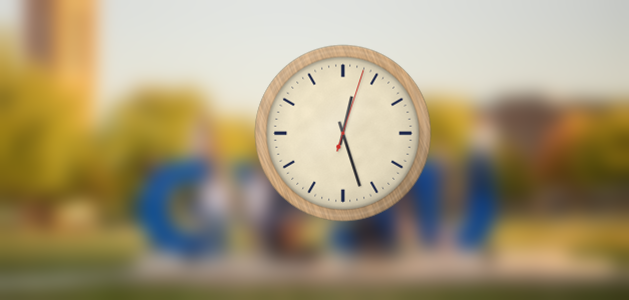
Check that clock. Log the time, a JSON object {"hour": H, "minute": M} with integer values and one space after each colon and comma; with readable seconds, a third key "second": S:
{"hour": 12, "minute": 27, "second": 3}
